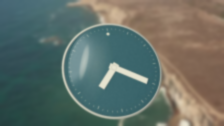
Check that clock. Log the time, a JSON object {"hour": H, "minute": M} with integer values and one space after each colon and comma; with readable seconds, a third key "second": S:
{"hour": 7, "minute": 20}
